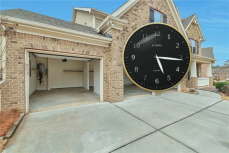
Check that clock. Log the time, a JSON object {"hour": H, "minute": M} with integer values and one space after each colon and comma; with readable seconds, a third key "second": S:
{"hour": 5, "minute": 16}
